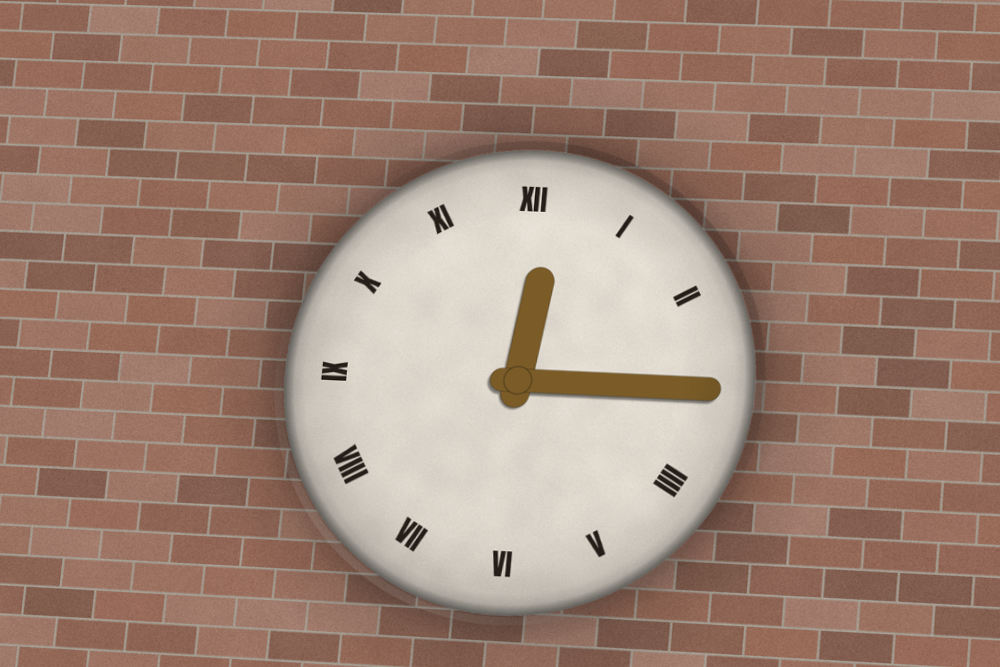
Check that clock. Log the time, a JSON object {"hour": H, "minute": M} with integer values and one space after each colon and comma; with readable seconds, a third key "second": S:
{"hour": 12, "minute": 15}
